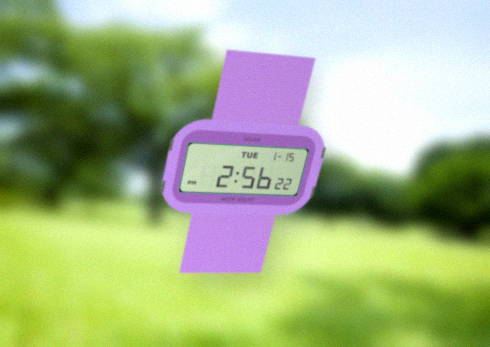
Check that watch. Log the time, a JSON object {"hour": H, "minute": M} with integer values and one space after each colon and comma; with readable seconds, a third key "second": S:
{"hour": 2, "minute": 56, "second": 22}
